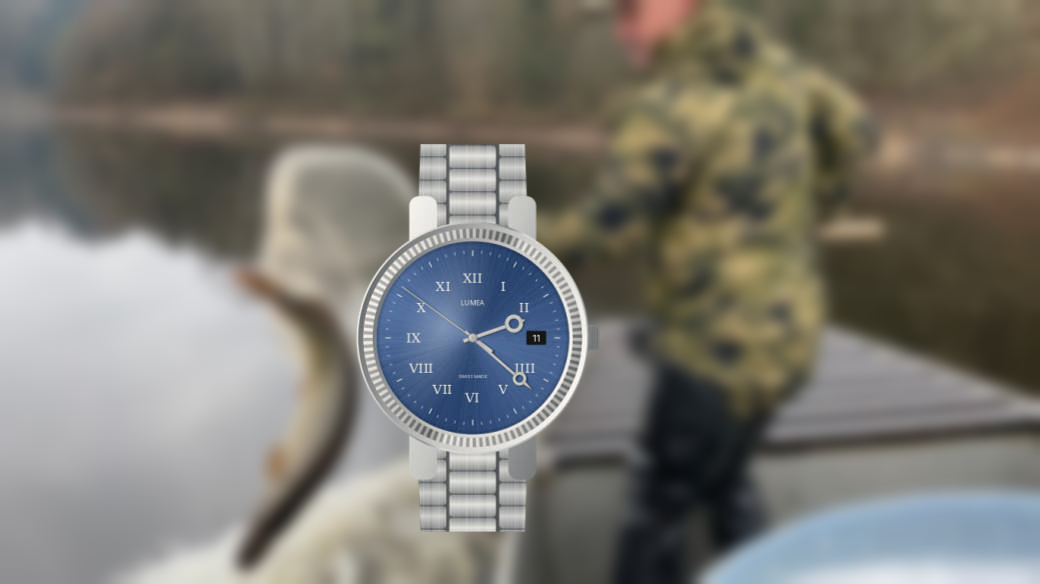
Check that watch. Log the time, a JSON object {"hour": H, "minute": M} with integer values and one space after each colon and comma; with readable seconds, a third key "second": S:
{"hour": 2, "minute": 21, "second": 51}
